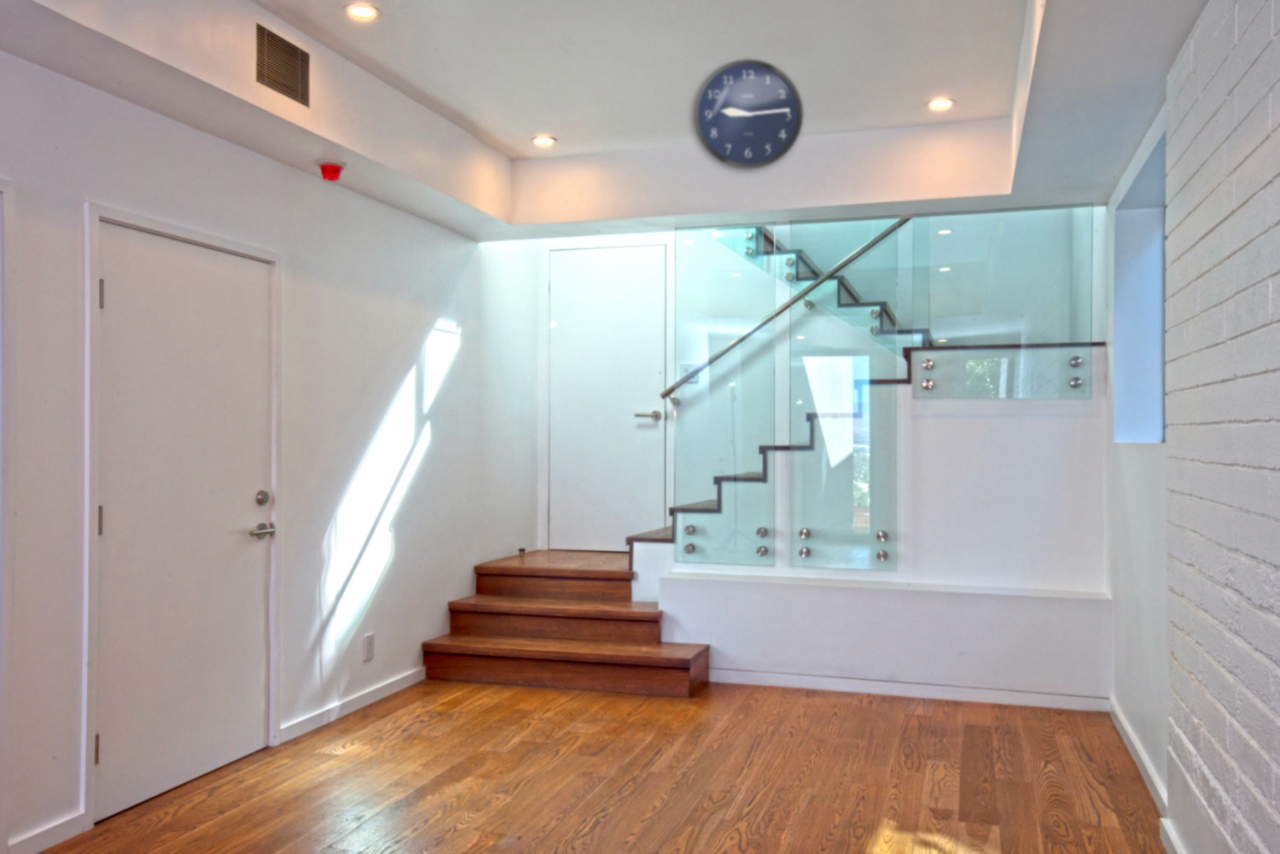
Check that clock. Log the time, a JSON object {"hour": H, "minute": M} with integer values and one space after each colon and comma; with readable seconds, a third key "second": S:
{"hour": 9, "minute": 14}
